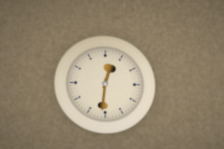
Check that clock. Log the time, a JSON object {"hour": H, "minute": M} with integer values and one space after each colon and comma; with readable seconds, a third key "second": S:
{"hour": 12, "minute": 31}
